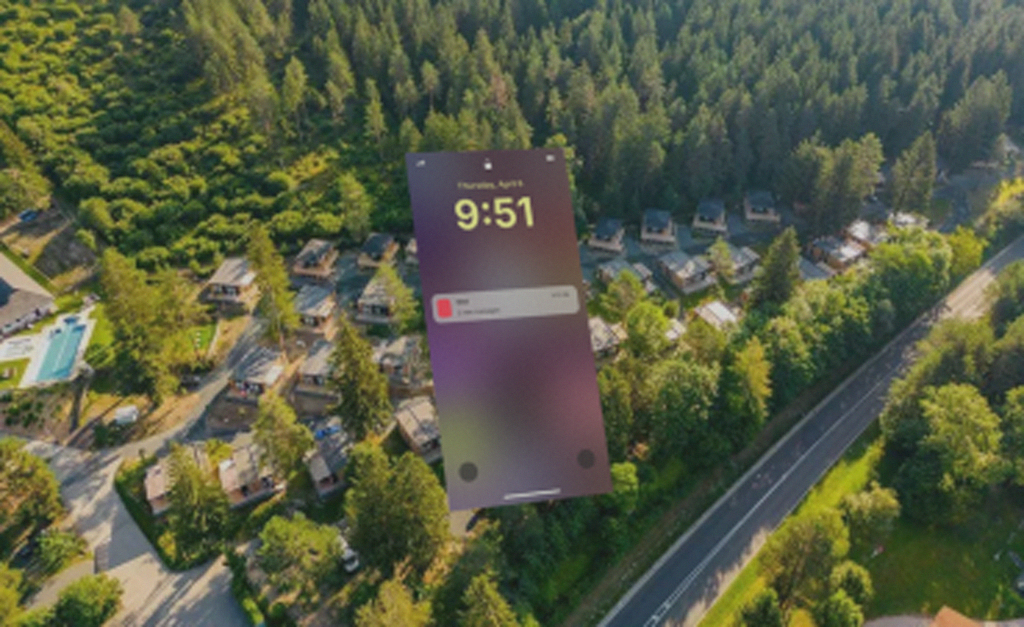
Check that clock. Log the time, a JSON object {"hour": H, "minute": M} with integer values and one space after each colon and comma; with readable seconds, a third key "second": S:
{"hour": 9, "minute": 51}
